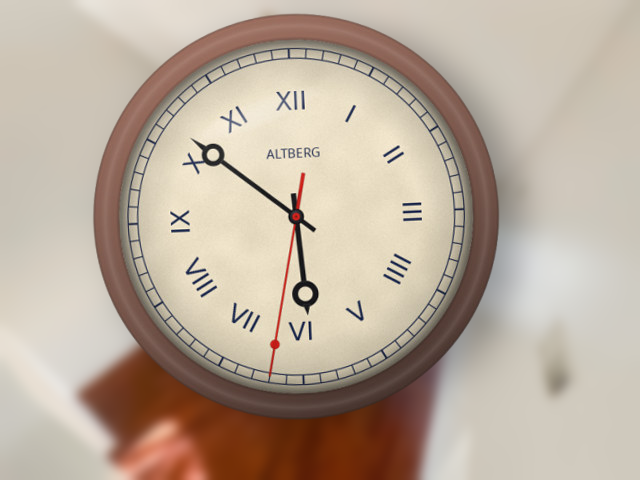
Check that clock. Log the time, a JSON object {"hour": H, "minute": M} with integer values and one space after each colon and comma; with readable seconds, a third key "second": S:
{"hour": 5, "minute": 51, "second": 32}
